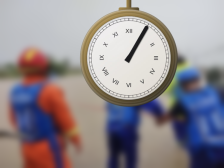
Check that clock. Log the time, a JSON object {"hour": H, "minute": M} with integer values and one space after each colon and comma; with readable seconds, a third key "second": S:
{"hour": 1, "minute": 5}
